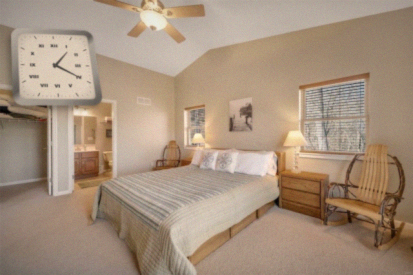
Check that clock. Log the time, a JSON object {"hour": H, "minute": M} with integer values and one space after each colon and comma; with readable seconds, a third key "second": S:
{"hour": 1, "minute": 20}
